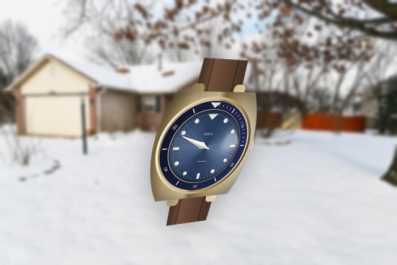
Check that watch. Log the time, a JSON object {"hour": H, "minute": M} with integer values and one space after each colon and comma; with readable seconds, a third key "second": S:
{"hour": 9, "minute": 49}
